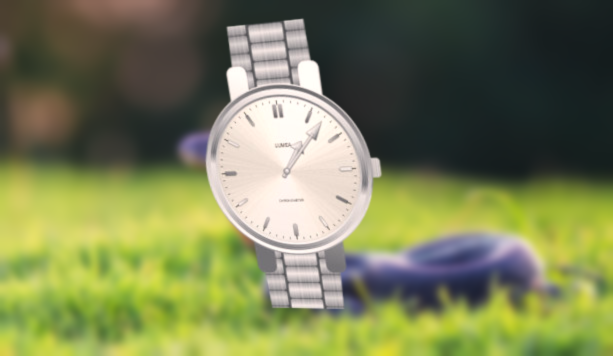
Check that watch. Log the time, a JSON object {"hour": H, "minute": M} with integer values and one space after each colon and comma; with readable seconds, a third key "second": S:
{"hour": 1, "minute": 7}
